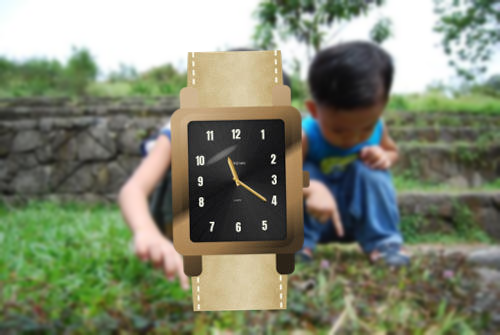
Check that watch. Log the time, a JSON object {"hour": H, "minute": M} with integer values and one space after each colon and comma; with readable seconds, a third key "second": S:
{"hour": 11, "minute": 21}
